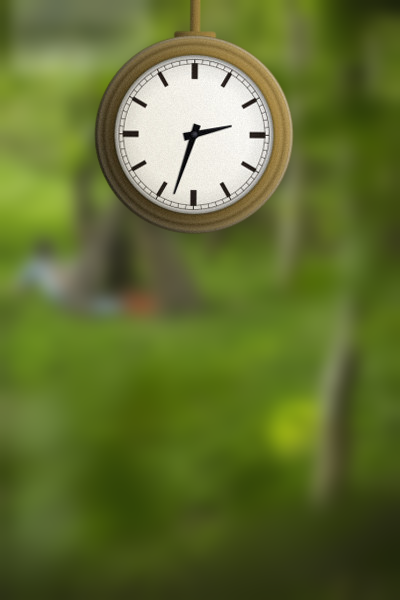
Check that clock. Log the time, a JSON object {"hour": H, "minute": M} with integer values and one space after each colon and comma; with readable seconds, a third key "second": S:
{"hour": 2, "minute": 33}
